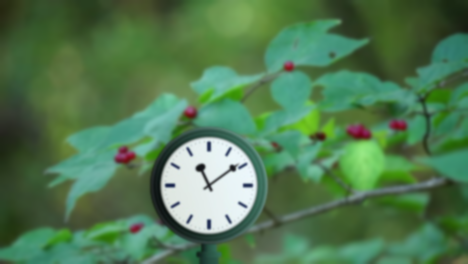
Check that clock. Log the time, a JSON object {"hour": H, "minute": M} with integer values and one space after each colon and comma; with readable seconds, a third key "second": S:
{"hour": 11, "minute": 9}
